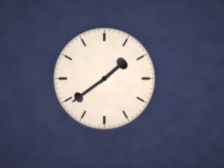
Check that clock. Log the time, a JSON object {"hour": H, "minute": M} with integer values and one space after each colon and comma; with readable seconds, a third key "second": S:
{"hour": 1, "minute": 39}
